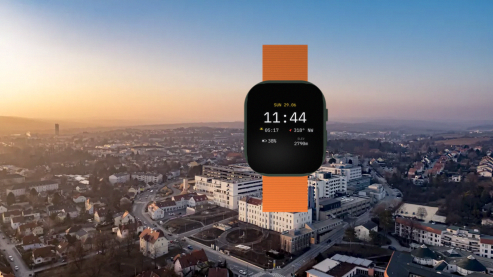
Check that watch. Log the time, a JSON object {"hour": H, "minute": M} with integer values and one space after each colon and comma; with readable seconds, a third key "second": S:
{"hour": 11, "minute": 44}
